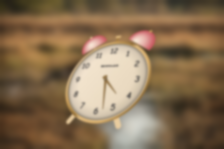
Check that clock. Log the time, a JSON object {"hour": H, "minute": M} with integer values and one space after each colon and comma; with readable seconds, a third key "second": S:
{"hour": 4, "minute": 28}
